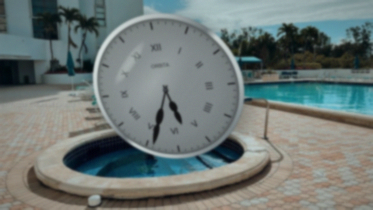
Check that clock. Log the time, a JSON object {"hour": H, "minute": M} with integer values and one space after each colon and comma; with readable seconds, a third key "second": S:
{"hour": 5, "minute": 34}
